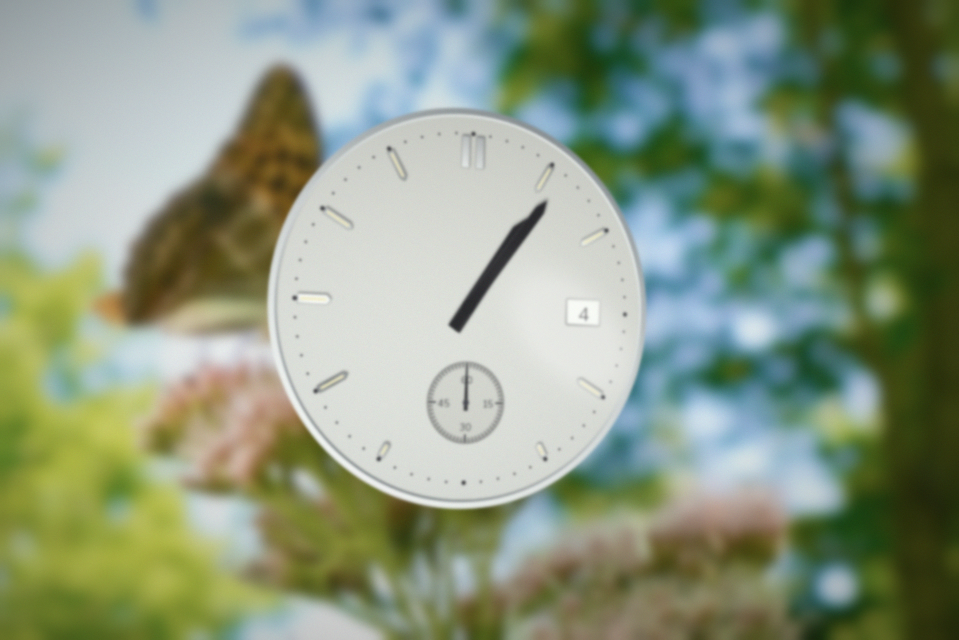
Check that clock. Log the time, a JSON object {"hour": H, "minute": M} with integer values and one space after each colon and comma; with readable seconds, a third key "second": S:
{"hour": 1, "minute": 6}
